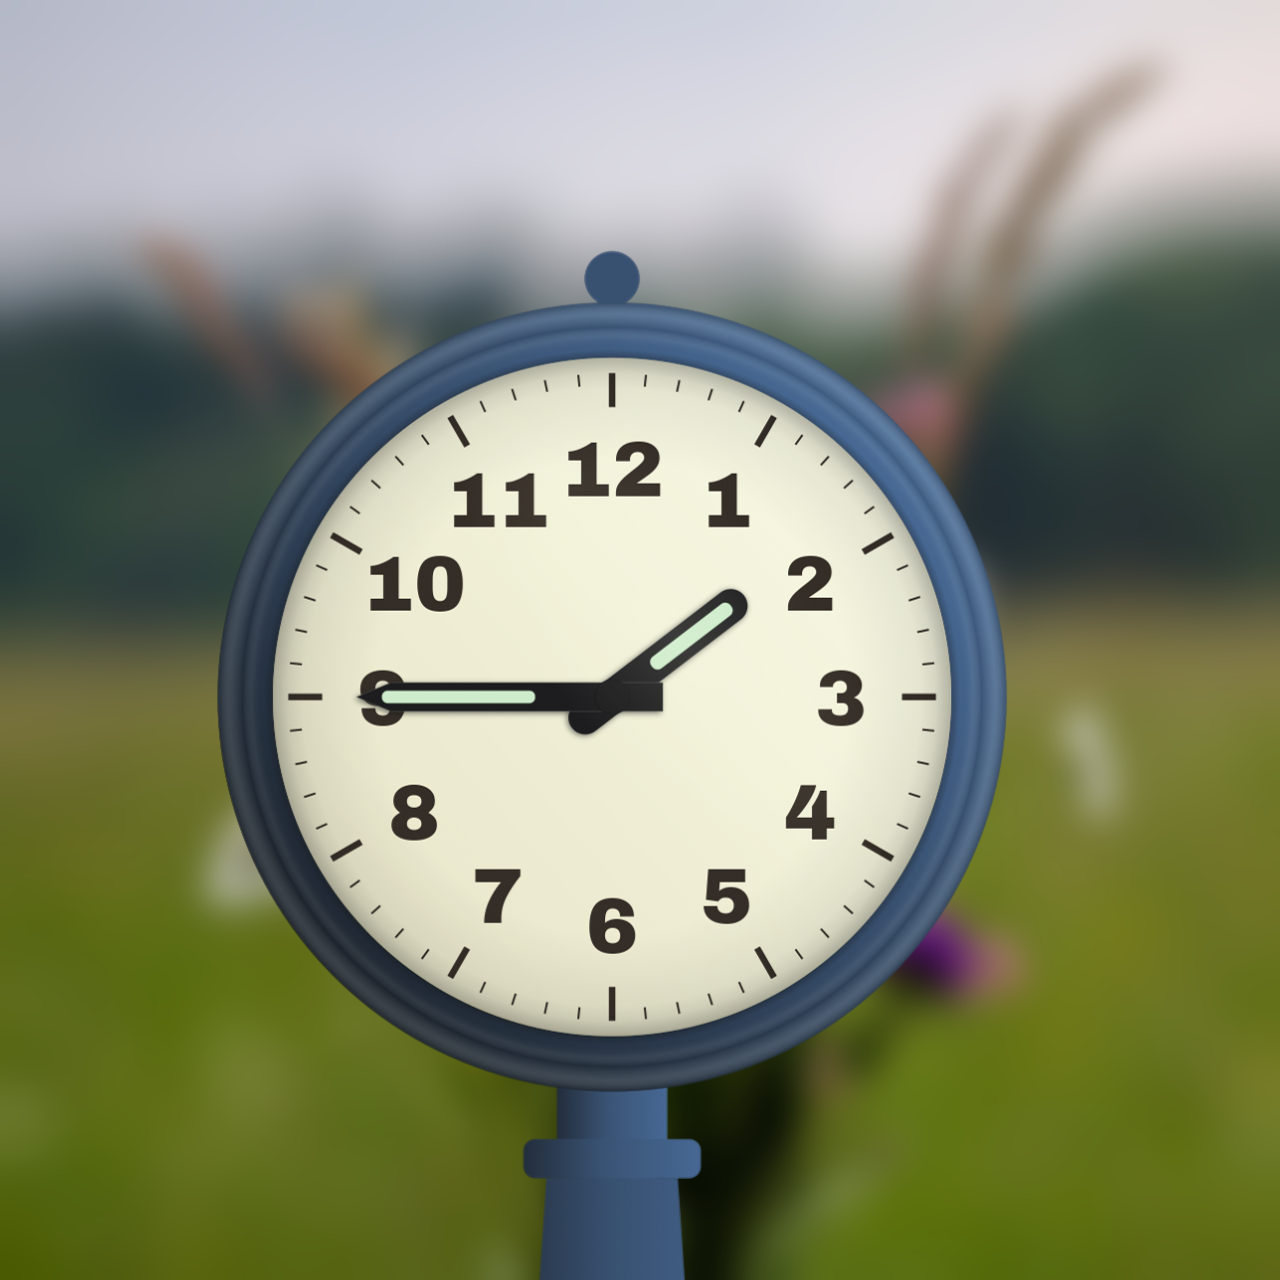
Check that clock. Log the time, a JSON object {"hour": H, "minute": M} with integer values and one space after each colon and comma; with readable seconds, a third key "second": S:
{"hour": 1, "minute": 45}
